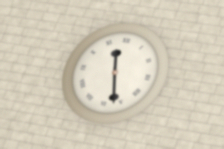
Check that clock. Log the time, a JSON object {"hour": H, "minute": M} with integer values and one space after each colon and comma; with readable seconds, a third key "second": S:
{"hour": 11, "minute": 27}
